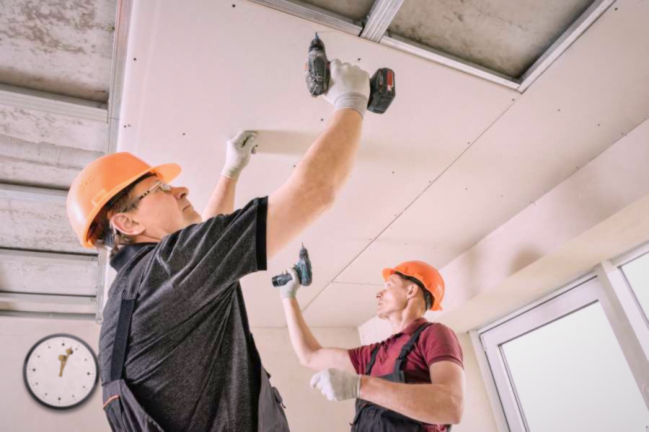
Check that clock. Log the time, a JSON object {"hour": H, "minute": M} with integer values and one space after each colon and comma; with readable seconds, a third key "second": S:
{"hour": 12, "minute": 3}
